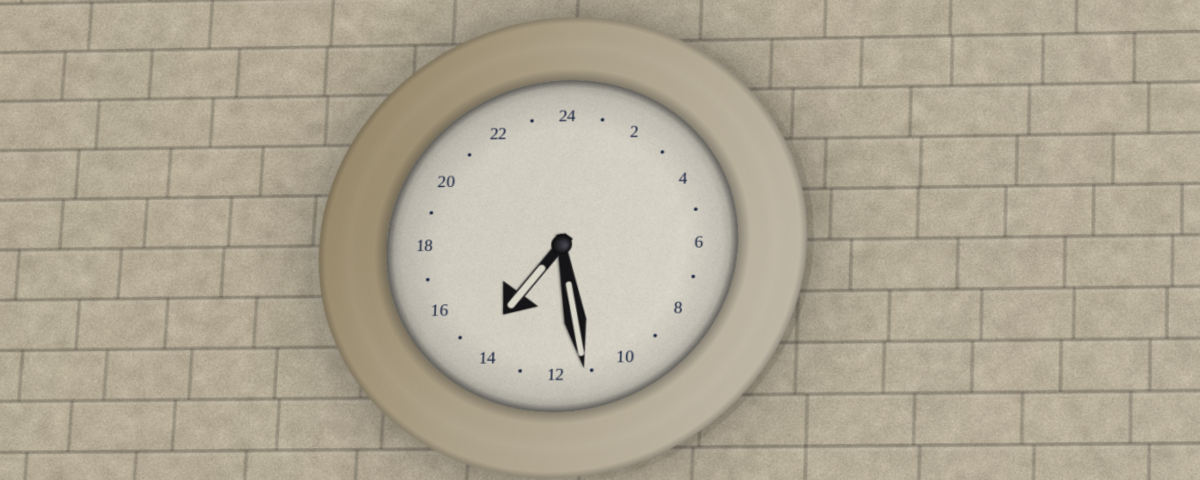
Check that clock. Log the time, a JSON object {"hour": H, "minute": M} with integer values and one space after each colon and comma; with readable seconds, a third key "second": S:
{"hour": 14, "minute": 28}
